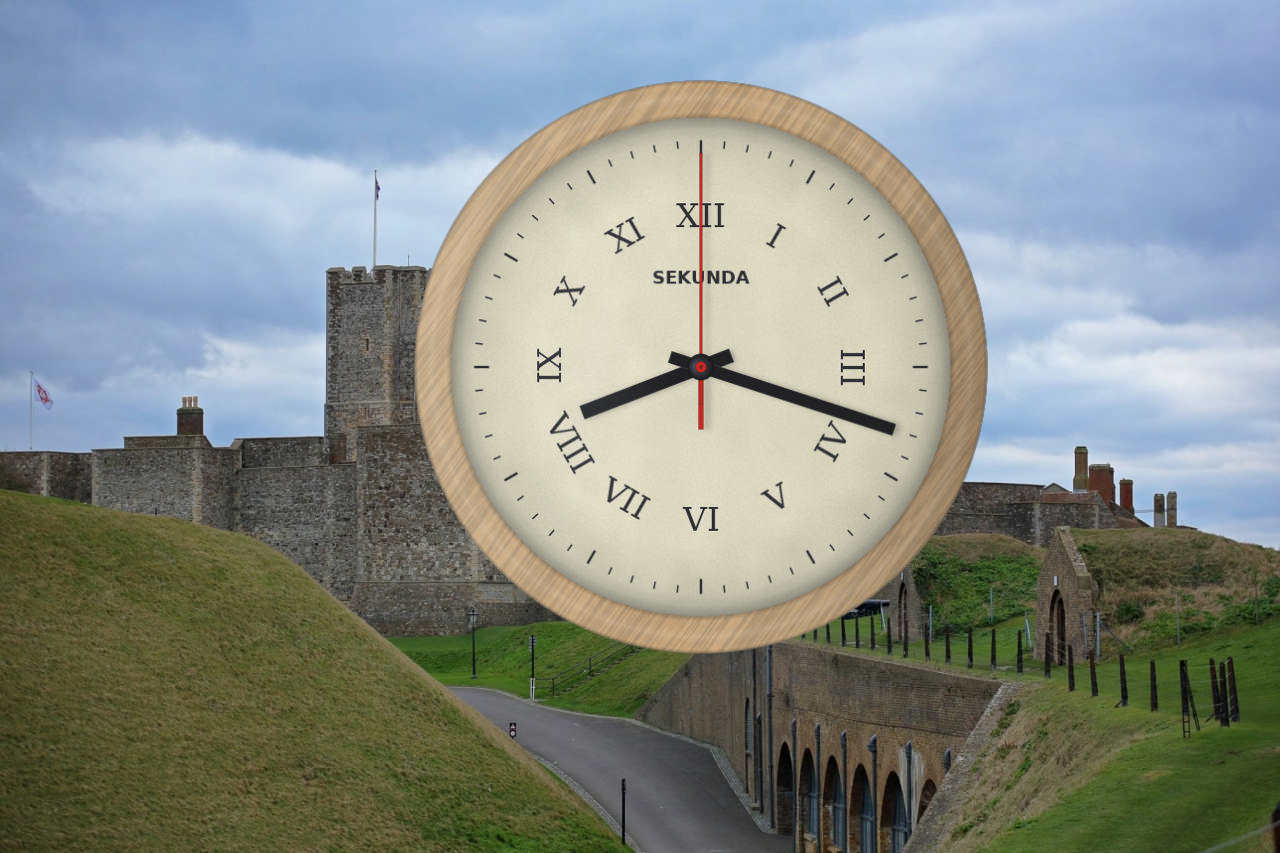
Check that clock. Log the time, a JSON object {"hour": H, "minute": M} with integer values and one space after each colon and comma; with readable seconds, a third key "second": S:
{"hour": 8, "minute": 18, "second": 0}
